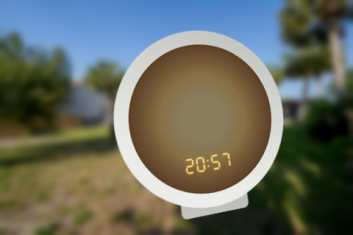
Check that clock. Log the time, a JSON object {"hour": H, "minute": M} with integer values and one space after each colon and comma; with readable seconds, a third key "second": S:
{"hour": 20, "minute": 57}
